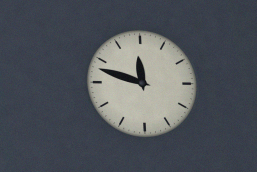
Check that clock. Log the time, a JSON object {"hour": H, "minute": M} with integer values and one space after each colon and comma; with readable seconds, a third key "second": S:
{"hour": 11, "minute": 48}
